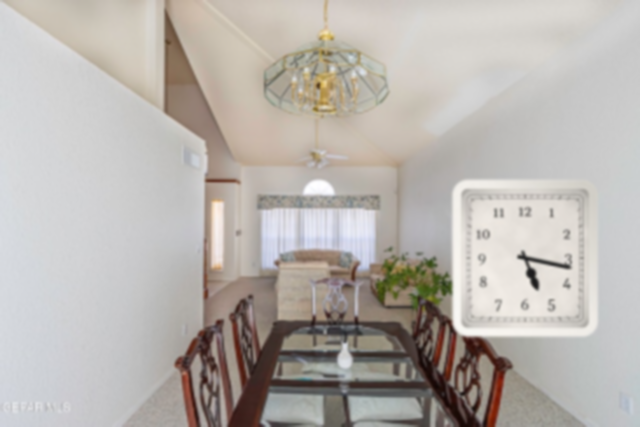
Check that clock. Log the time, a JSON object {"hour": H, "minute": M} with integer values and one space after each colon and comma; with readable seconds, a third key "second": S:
{"hour": 5, "minute": 17}
